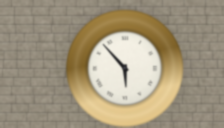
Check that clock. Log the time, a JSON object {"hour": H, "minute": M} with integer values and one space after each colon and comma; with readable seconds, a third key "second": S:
{"hour": 5, "minute": 53}
